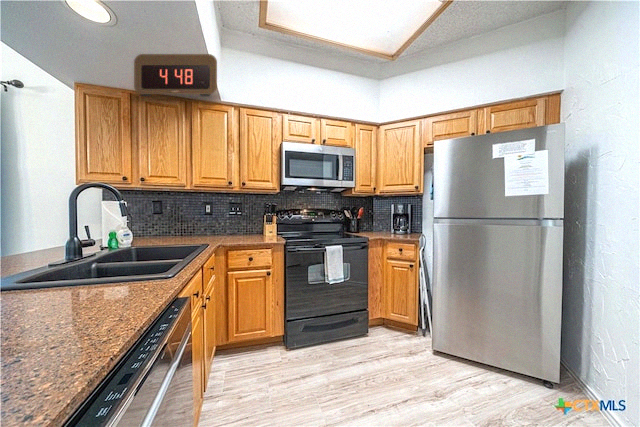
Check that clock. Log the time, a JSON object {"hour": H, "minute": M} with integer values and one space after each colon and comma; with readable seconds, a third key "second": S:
{"hour": 4, "minute": 48}
